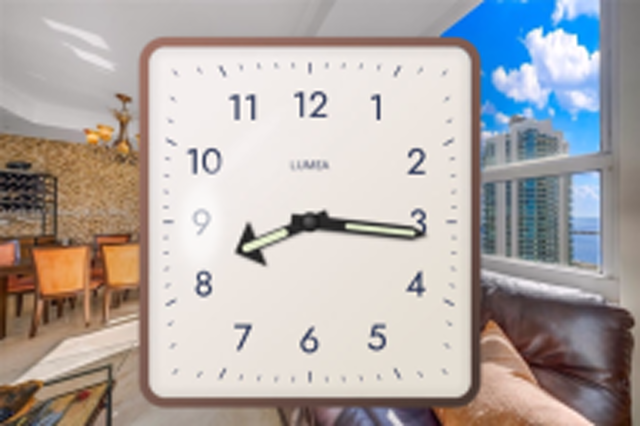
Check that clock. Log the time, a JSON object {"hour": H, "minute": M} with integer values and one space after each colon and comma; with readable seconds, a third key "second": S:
{"hour": 8, "minute": 16}
